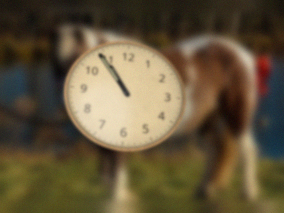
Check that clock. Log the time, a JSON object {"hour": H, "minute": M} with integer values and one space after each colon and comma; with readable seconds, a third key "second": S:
{"hour": 10, "minute": 54}
